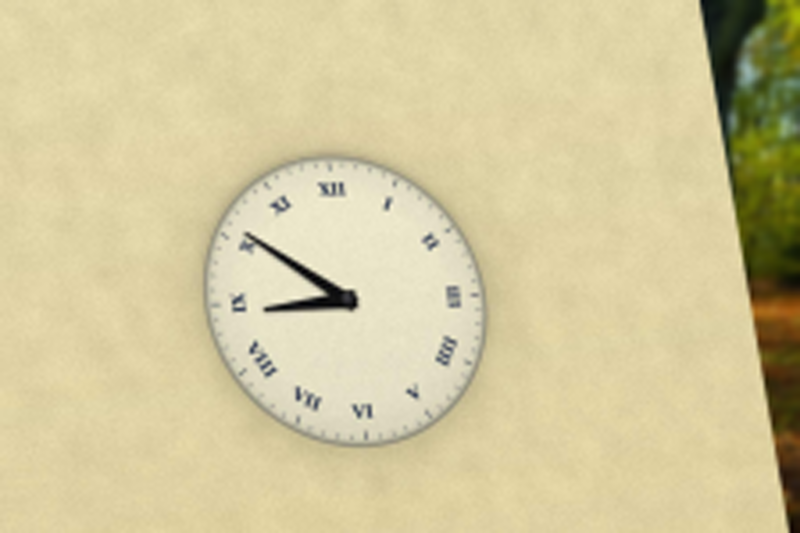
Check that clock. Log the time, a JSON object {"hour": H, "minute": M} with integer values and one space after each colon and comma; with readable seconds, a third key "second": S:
{"hour": 8, "minute": 51}
